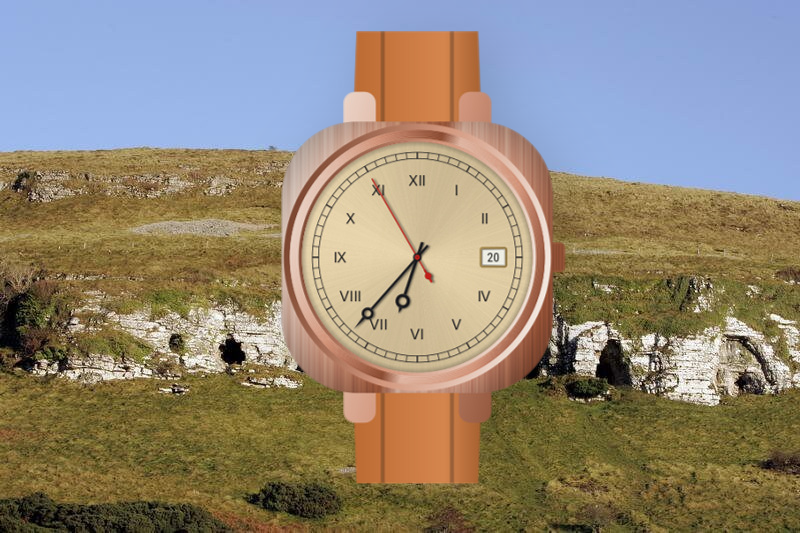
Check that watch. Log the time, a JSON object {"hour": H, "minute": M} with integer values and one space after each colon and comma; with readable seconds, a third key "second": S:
{"hour": 6, "minute": 36, "second": 55}
